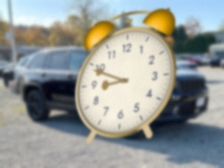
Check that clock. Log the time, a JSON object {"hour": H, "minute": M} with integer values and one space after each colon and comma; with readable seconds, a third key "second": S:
{"hour": 8, "minute": 49}
